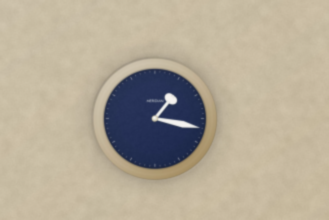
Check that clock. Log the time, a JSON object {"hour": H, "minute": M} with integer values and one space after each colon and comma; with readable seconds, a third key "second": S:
{"hour": 1, "minute": 17}
